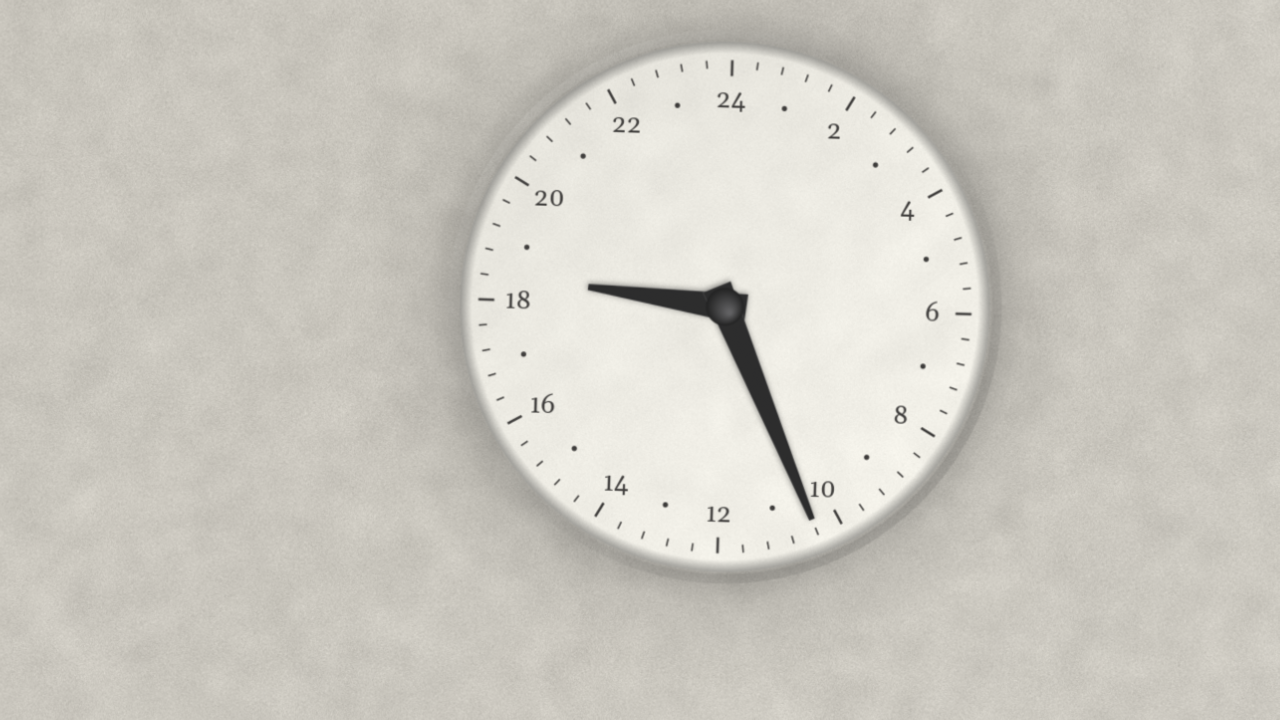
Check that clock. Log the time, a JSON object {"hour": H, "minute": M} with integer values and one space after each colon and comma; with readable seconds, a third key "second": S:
{"hour": 18, "minute": 26}
